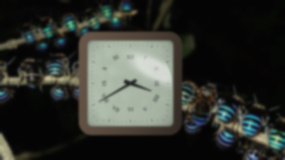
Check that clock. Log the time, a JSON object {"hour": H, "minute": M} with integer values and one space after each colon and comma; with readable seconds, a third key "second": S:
{"hour": 3, "minute": 40}
